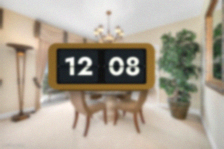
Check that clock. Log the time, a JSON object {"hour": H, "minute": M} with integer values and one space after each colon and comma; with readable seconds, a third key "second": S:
{"hour": 12, "minute": 8}
